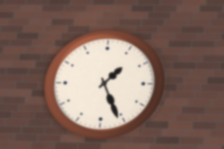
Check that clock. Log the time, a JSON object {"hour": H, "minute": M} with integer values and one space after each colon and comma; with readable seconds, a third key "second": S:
{"hour": 1, "minute": 26}
